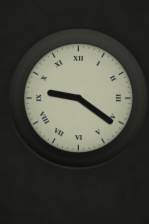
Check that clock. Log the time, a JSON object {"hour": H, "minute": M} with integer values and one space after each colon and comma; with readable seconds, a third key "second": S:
{"hour": 9, "minute": 21}
